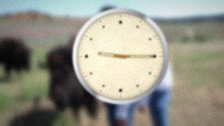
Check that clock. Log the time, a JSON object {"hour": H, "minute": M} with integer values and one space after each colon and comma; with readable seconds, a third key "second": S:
{"hour": 9, "minute": 15}
